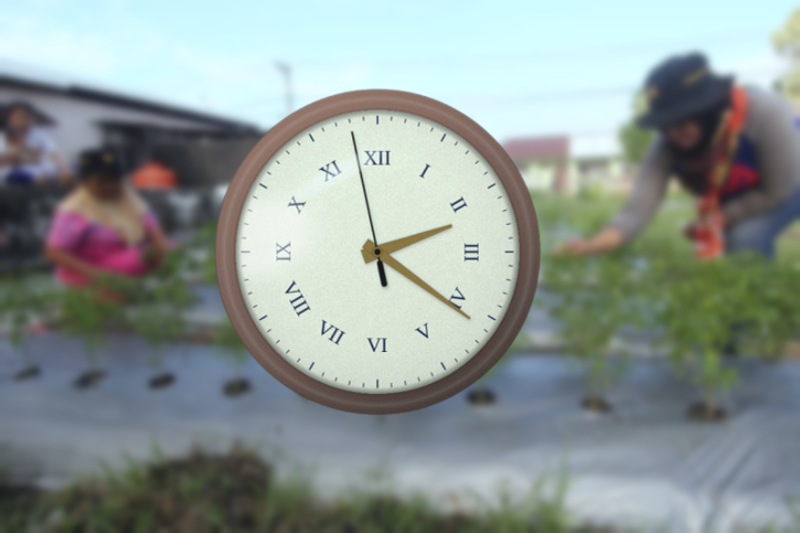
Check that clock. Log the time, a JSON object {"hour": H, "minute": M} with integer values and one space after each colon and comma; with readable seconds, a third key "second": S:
{"hour": 2, "minute": 20, "second": 58}
